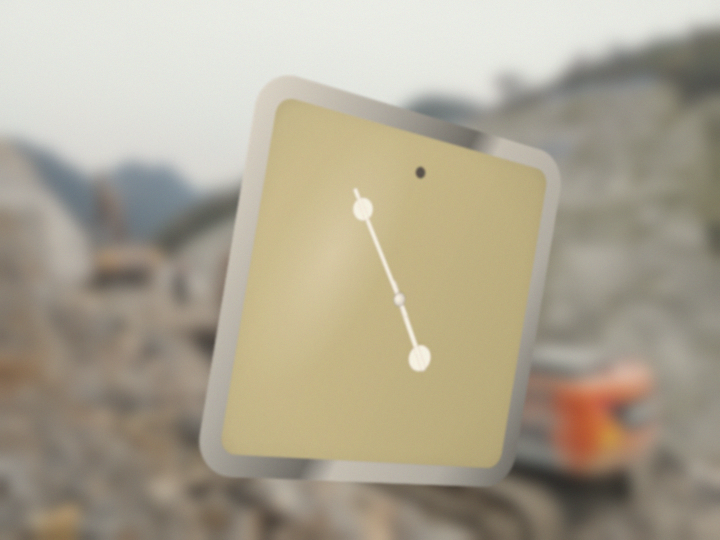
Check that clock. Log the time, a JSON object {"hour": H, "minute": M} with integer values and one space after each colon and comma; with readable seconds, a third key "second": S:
{"hour": 4, "minute": 54}
